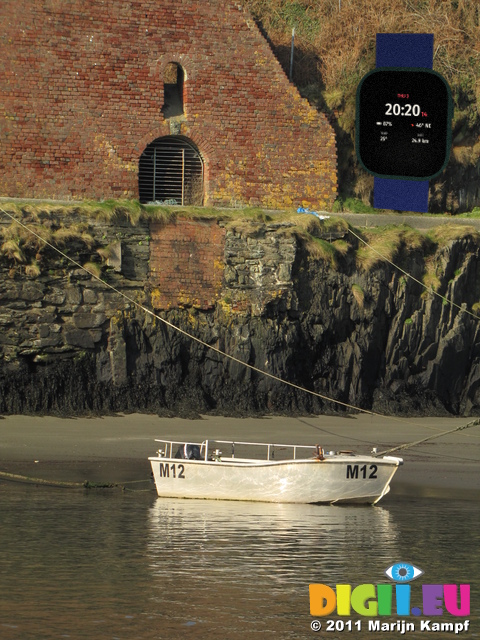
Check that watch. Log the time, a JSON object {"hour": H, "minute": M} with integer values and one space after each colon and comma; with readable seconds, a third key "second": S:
{"hour": 20, "minute": 20}
